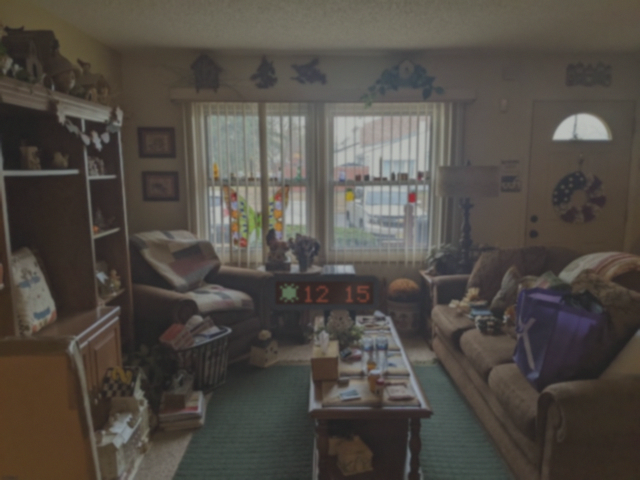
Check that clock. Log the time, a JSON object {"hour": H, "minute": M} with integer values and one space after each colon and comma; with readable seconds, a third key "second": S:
{"hour": 12, "minute": 15}
